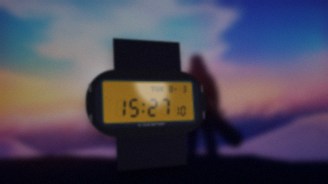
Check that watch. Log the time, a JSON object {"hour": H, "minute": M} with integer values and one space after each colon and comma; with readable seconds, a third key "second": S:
{"hour": 15, "minute": 27}
